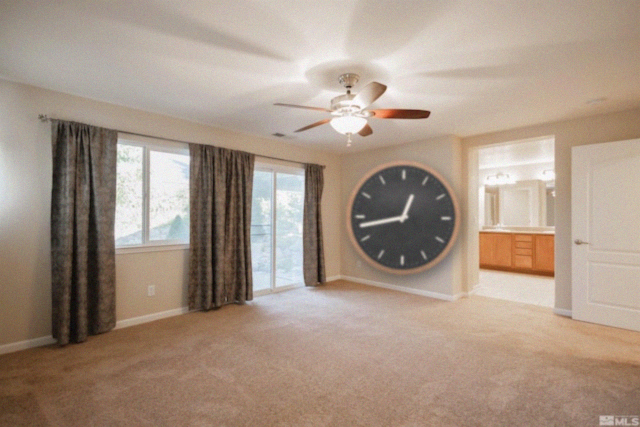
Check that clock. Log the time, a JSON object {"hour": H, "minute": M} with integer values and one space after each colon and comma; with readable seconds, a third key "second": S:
{"hour": 12, "minute": 43}
